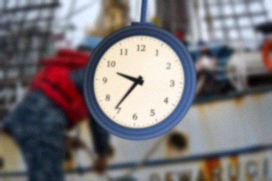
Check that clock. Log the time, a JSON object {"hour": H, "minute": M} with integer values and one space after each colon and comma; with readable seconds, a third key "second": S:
{"hour": 9, "minute": 36}
